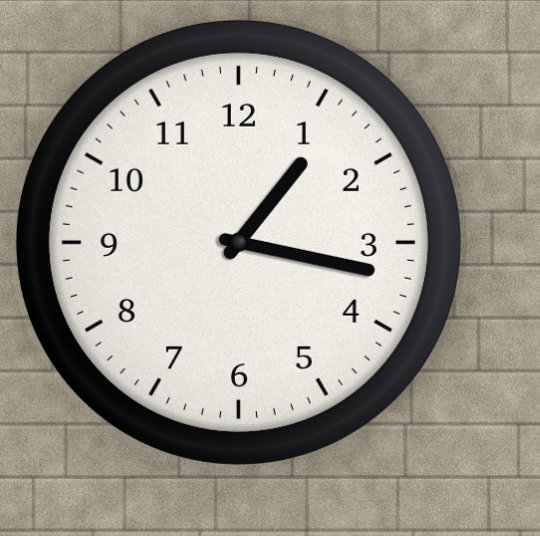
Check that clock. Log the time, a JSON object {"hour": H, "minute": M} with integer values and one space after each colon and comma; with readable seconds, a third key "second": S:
{"hour": 1, "minute": 17}
